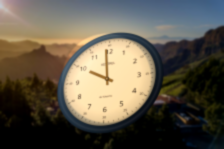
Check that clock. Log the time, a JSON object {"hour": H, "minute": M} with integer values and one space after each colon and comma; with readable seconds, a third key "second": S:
{"hour": 9, "minute": 59}
